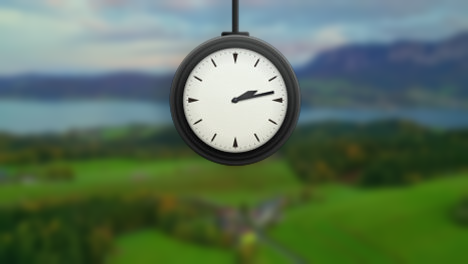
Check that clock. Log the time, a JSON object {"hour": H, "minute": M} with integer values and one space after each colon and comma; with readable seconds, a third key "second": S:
{"hour": 2, "minute": 13}
